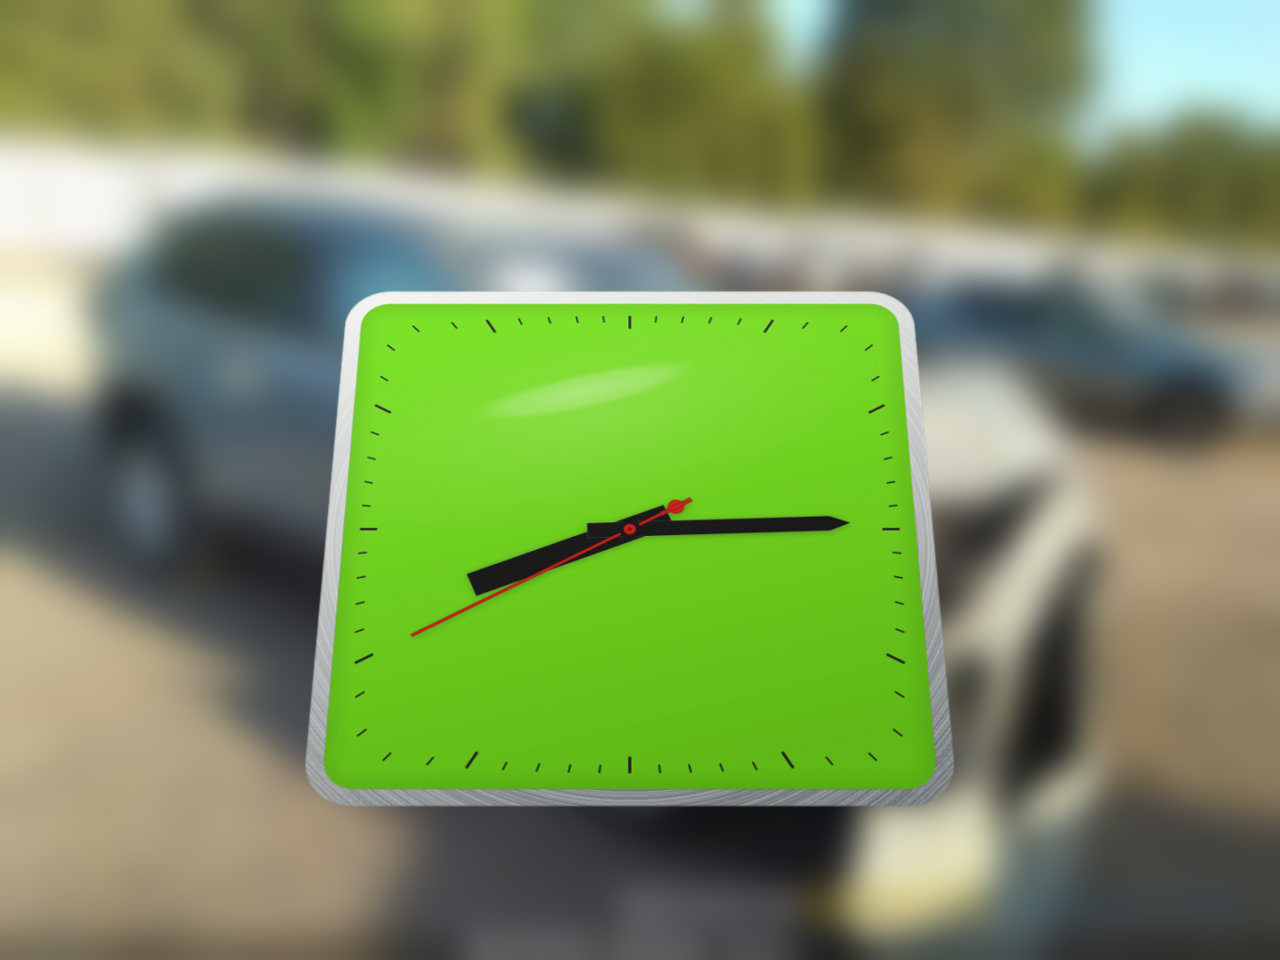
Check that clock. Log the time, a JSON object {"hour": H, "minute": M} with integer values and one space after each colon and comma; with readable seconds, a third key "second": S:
{"hour": 8, "minute": 14, "second": 40}
